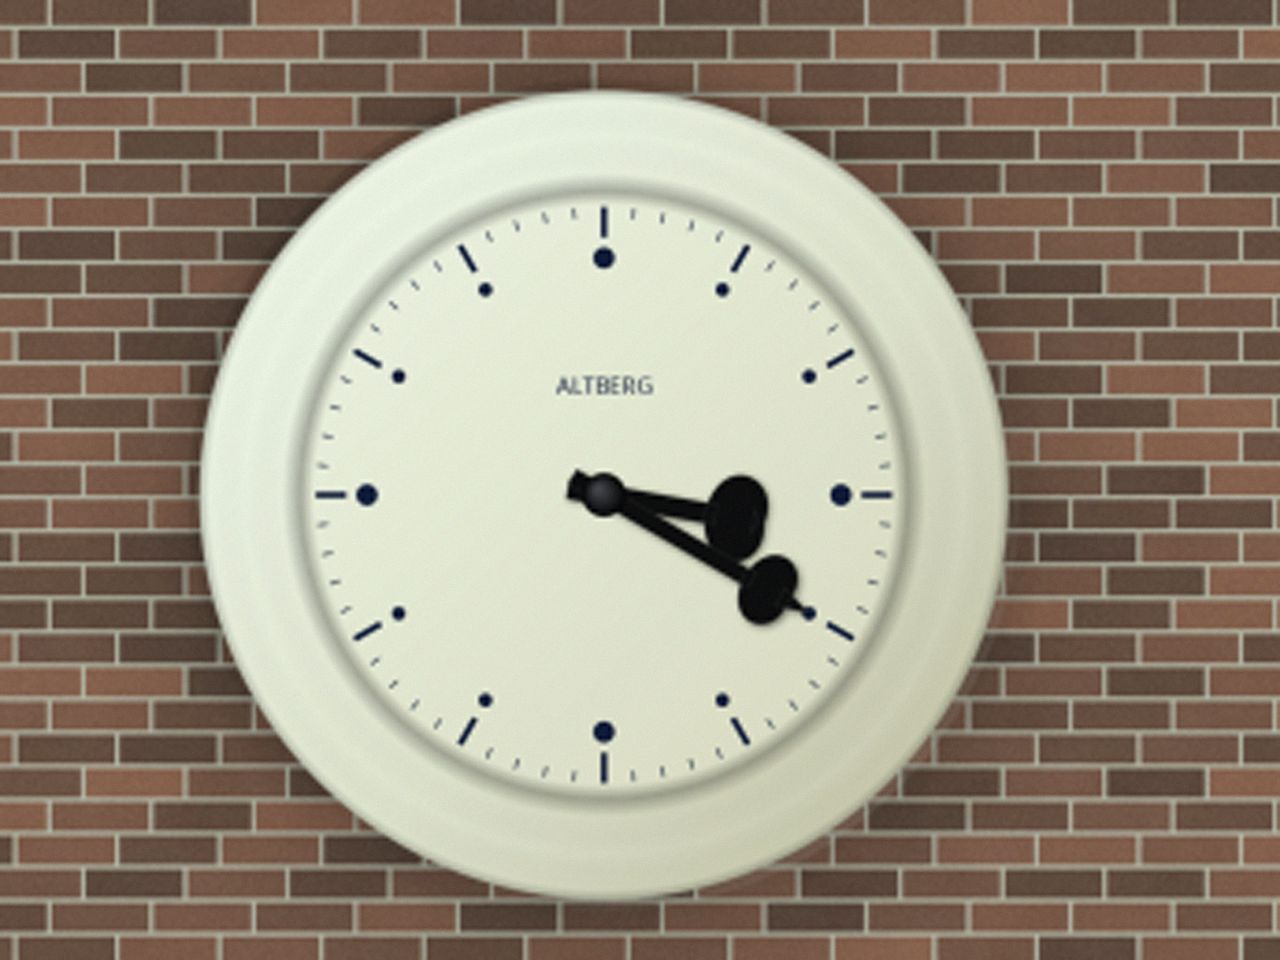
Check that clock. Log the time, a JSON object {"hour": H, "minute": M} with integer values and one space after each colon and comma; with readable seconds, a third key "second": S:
{"hour": 3, "minute": 20}
